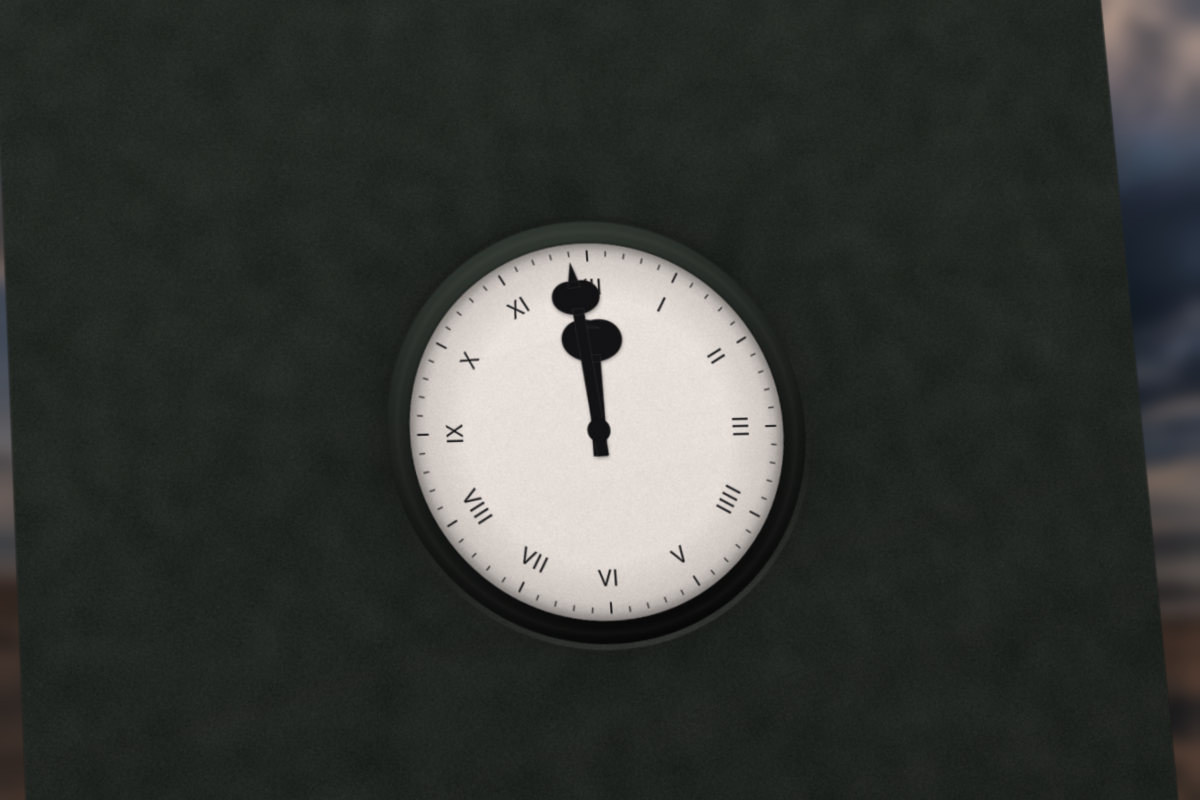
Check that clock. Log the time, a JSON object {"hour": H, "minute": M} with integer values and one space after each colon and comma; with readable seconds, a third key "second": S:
{"hour": 11, "minute": 59}
